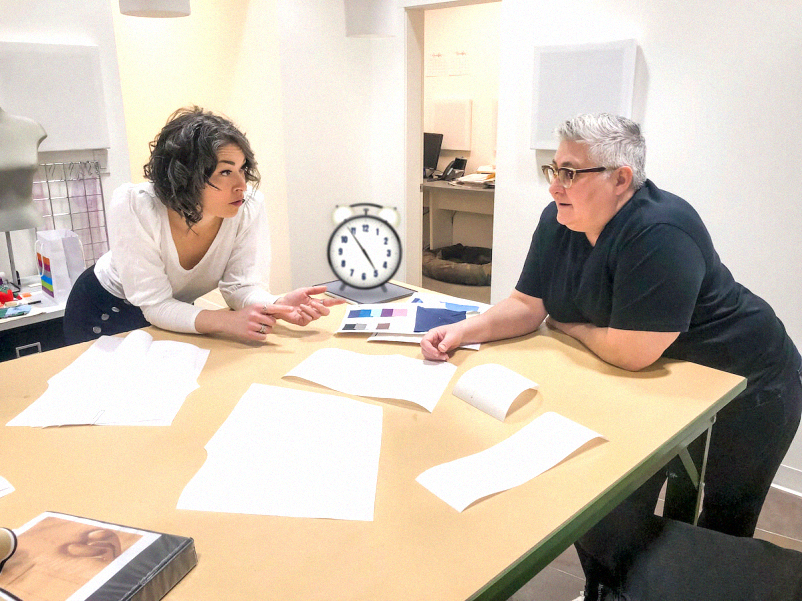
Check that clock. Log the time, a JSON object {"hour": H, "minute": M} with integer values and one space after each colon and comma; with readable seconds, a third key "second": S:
{"hour": 4, "minute": 54}
